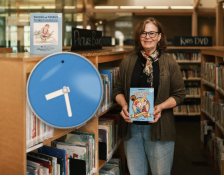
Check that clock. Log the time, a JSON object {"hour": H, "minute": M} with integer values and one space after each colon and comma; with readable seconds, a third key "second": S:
{"hour": 8, "minute": 29}
